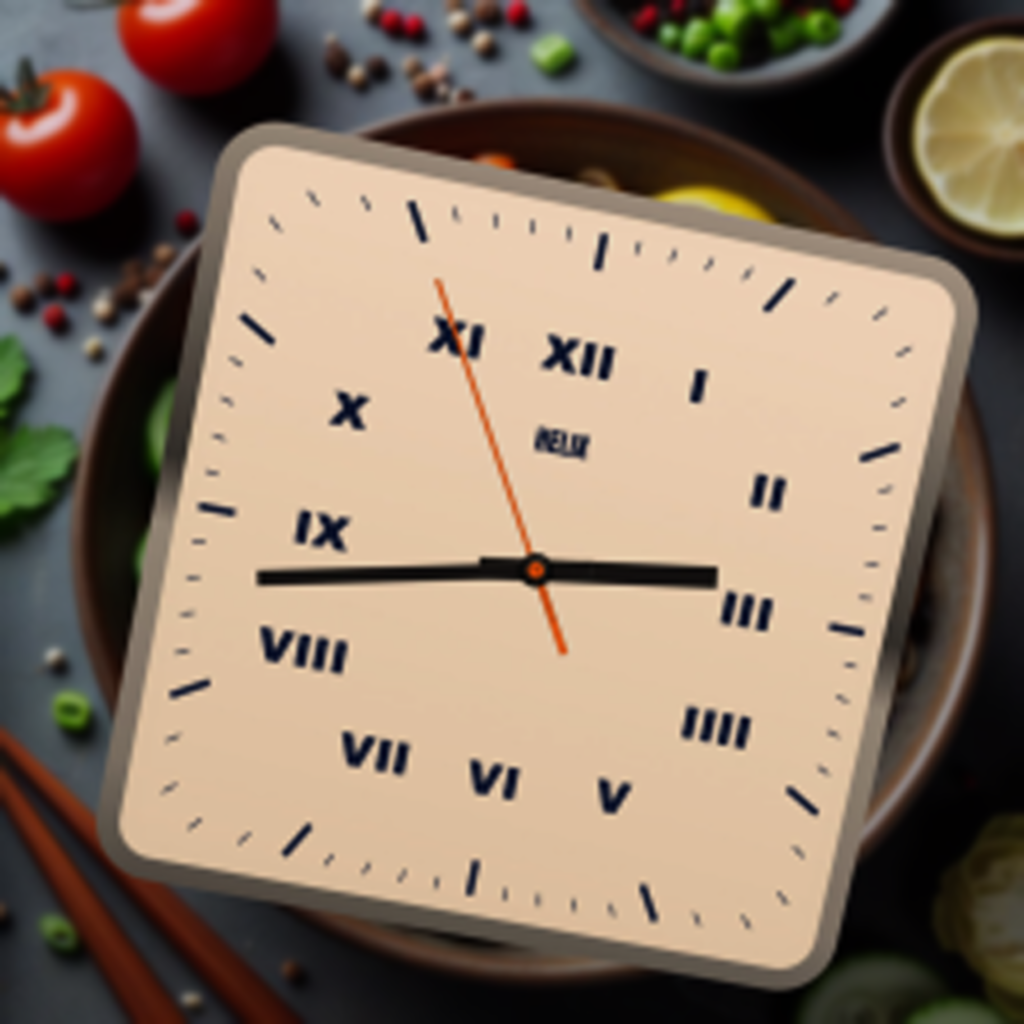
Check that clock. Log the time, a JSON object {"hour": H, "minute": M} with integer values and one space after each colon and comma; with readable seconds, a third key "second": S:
{"hour": 2, "minute": 42, "second": 55}
